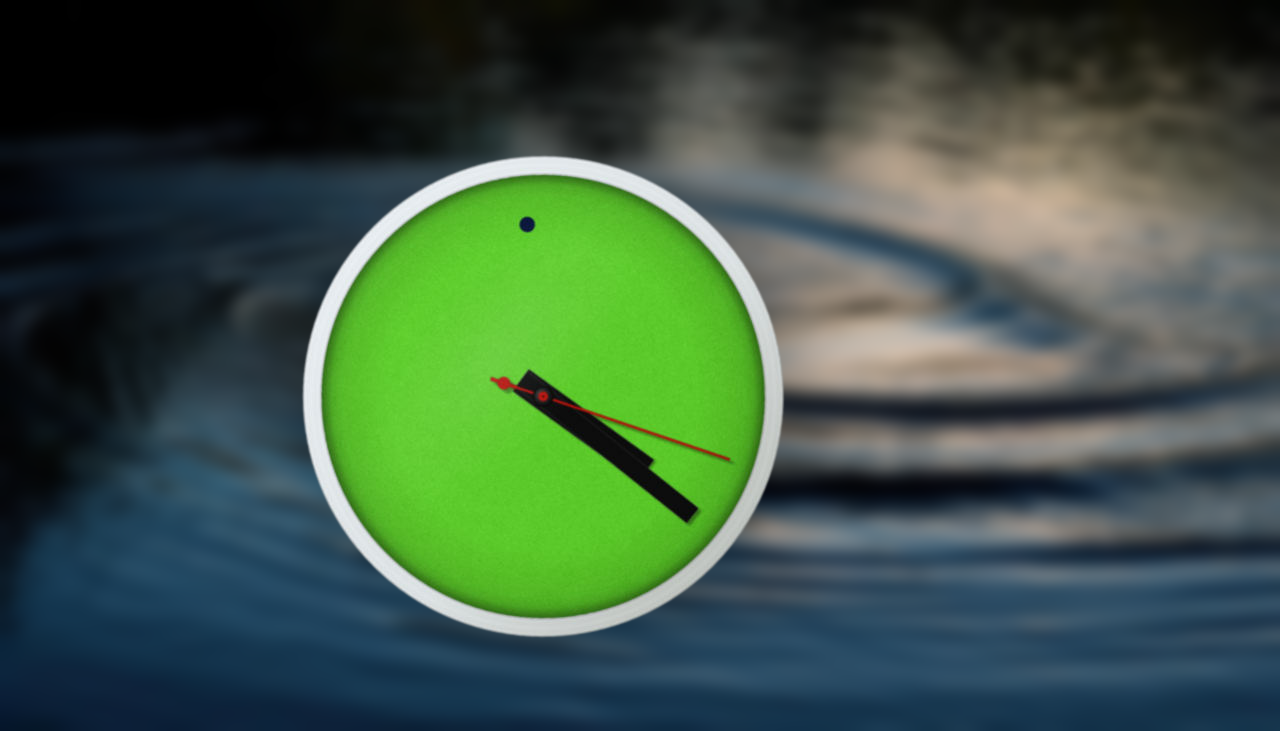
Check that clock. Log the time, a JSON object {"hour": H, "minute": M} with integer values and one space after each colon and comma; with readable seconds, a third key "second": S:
{"hour": 4, "minute": 22, "second": 19}
